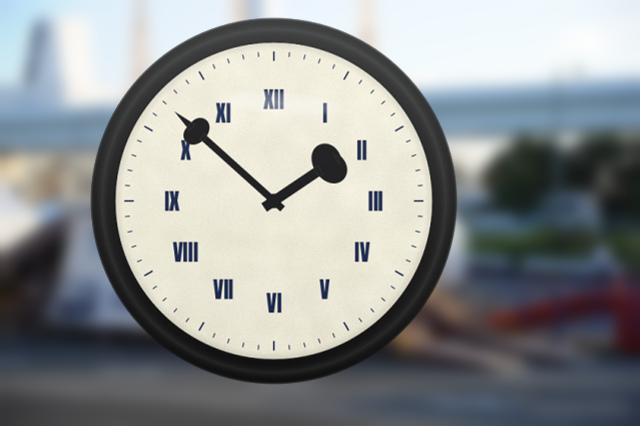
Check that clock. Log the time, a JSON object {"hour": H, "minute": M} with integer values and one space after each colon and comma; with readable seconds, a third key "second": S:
{"hour": 1, "minute": 52}
